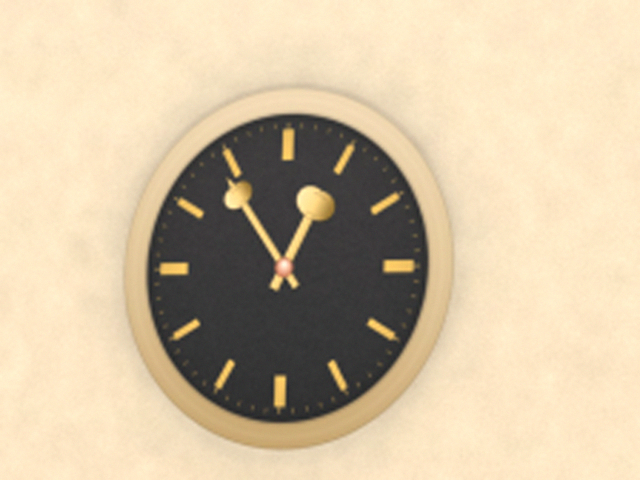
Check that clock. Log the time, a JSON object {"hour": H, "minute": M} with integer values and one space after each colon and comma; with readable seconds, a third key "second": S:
{"hour": 12, "minute": 54}
